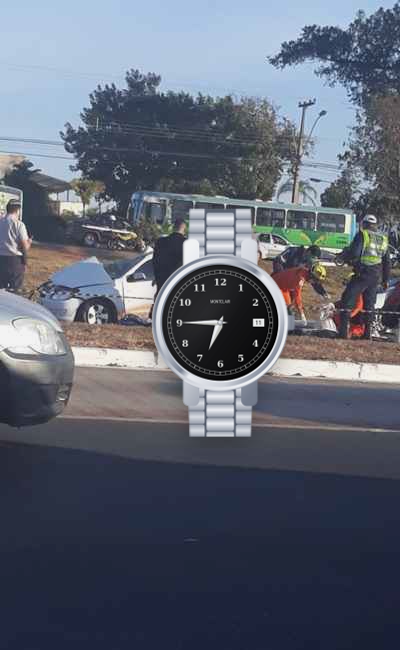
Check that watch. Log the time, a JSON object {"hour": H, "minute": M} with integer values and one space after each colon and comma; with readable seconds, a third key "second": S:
{"hour": 6, "minute": 45}
